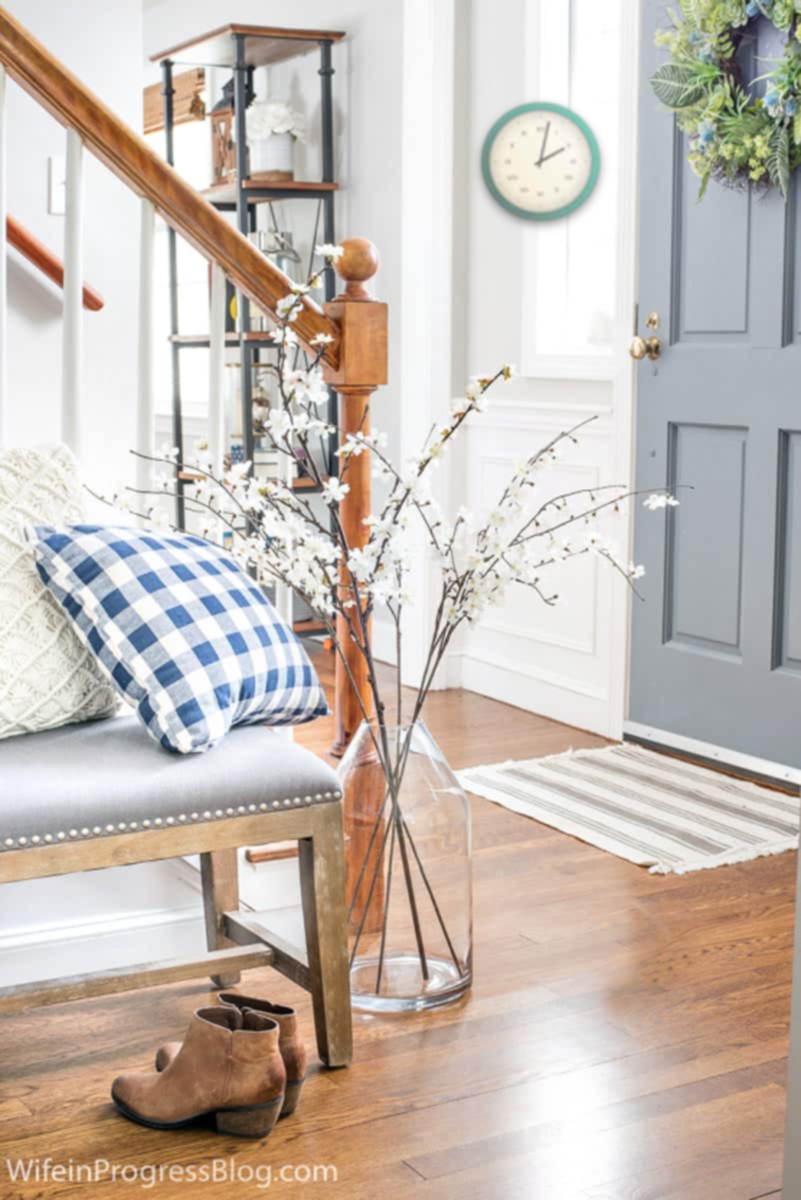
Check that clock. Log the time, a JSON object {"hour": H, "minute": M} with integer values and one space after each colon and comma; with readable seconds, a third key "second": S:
{"hour": 2, "minute": 2}
